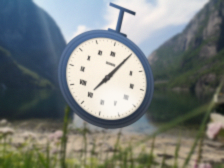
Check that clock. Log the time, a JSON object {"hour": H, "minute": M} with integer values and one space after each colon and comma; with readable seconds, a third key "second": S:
{"hour": 7, "minute": 5}
